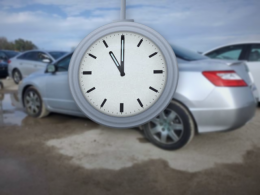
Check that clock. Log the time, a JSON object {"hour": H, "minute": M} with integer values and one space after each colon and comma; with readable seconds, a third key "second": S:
{"hour": 11, "minute": 0}
